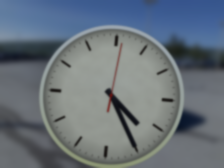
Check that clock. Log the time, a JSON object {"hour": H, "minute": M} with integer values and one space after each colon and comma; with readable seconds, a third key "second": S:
{"hour": 4, "minute": 25, "second": 1}
